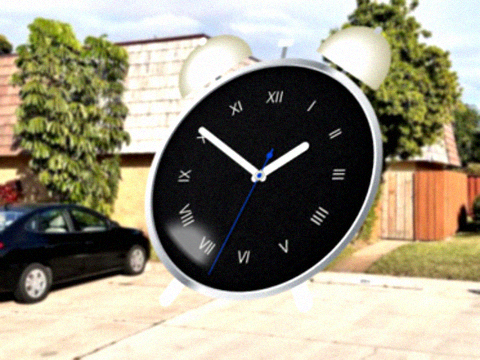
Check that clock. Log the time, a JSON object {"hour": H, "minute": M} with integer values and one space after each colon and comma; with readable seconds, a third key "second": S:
{"hour": 1, "minute": 50, "second": 33}
